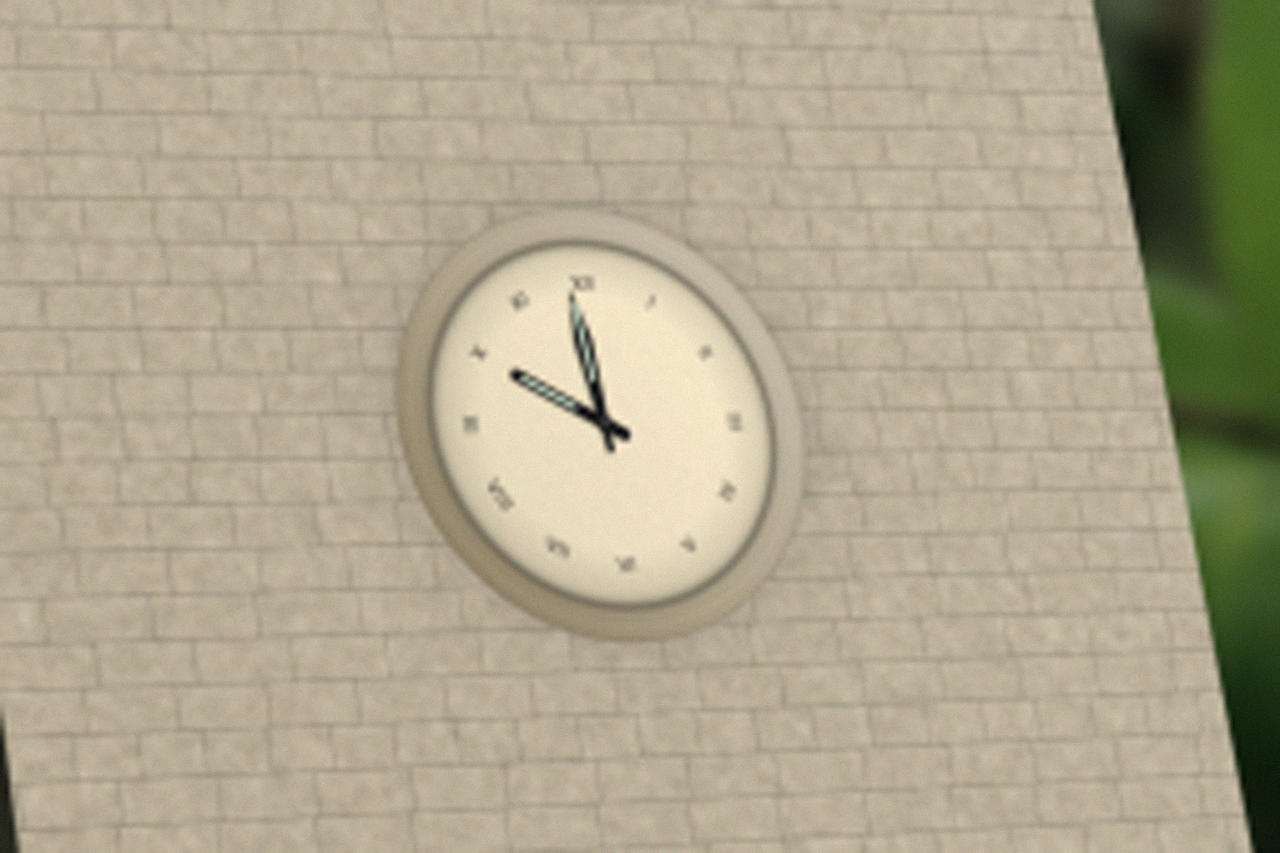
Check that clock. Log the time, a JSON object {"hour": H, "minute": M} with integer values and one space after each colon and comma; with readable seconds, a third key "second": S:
{"hour": 9, "minute": 59}
